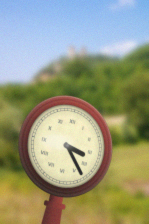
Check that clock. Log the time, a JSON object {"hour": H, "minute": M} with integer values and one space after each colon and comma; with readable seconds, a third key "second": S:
{"hour": 3, "minute": 23}
